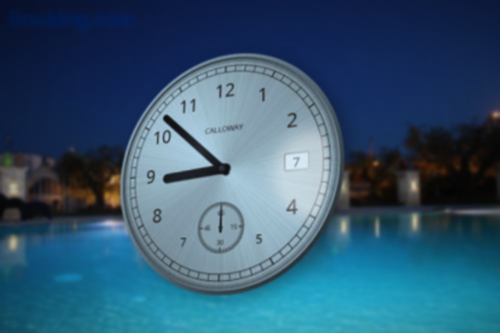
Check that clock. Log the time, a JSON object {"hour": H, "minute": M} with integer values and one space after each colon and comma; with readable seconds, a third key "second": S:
{"hour": 8, "minute": 52}
